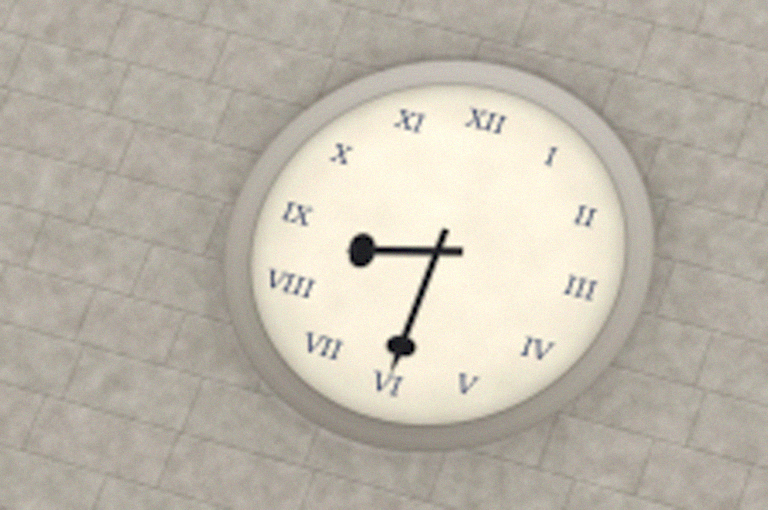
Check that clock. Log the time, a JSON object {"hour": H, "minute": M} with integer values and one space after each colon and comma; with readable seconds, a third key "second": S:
{"hour": 8, "minute": 30}
